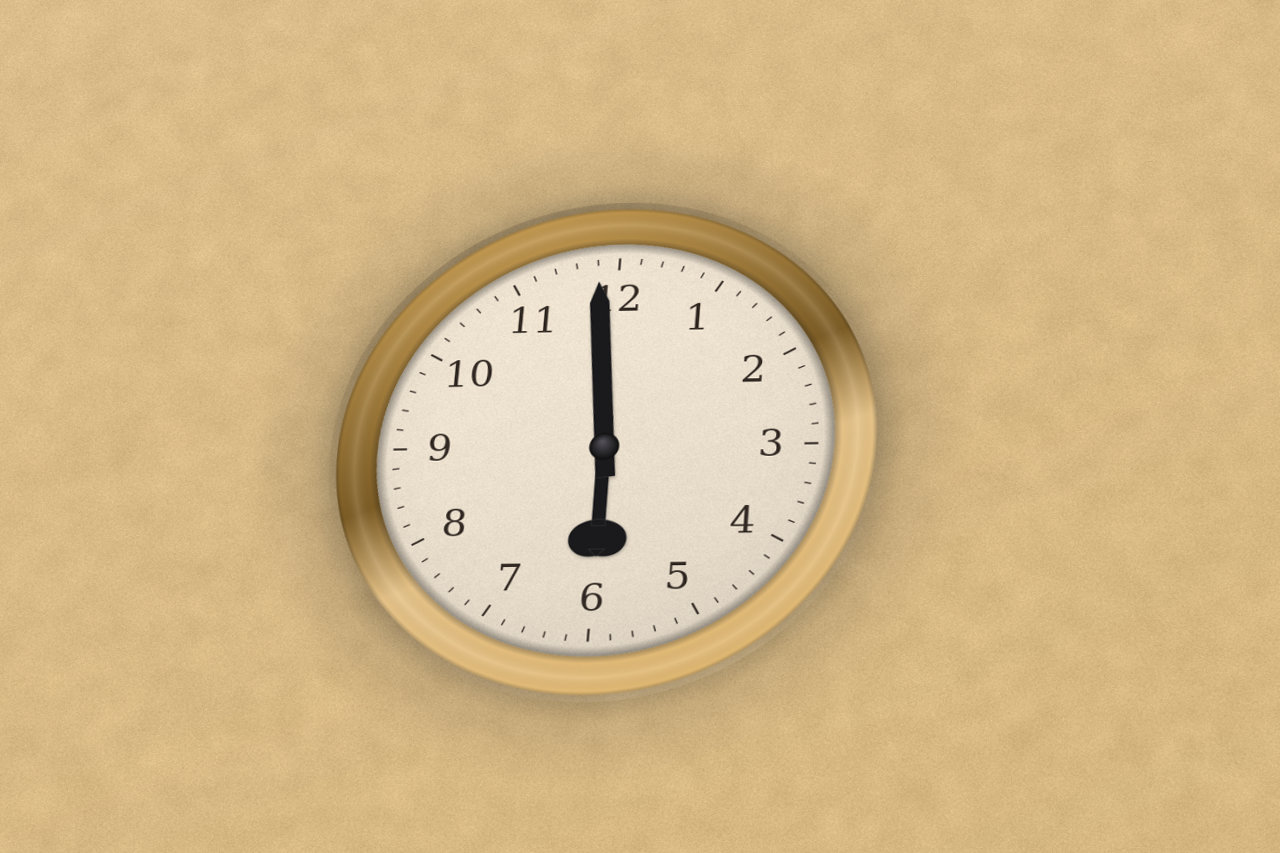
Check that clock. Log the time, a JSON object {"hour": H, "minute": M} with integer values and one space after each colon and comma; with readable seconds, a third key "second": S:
{"hour": 5, "minute": 59}
